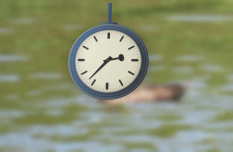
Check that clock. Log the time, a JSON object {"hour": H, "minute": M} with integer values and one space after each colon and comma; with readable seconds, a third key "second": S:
{"hour": 2, "minute": 37}
